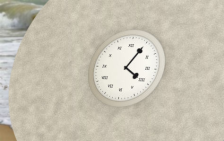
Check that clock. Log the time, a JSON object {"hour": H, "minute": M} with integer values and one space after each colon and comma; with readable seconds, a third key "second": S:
{"hour": 4, "minute": 5}
